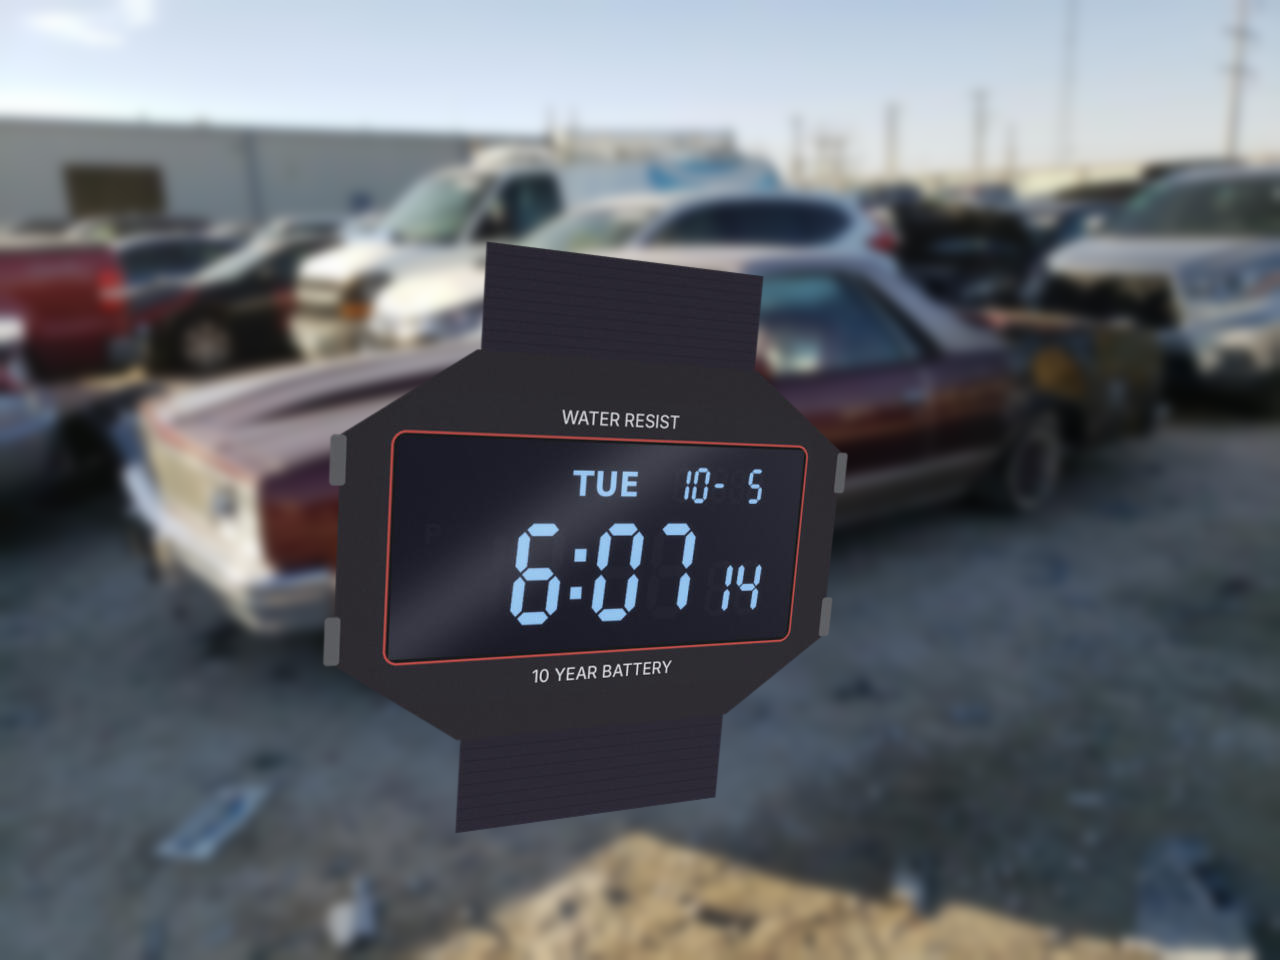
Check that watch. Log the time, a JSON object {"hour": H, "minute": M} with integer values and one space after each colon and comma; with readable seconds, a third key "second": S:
{"hour": 6, "minute": 7, "second": 14}
